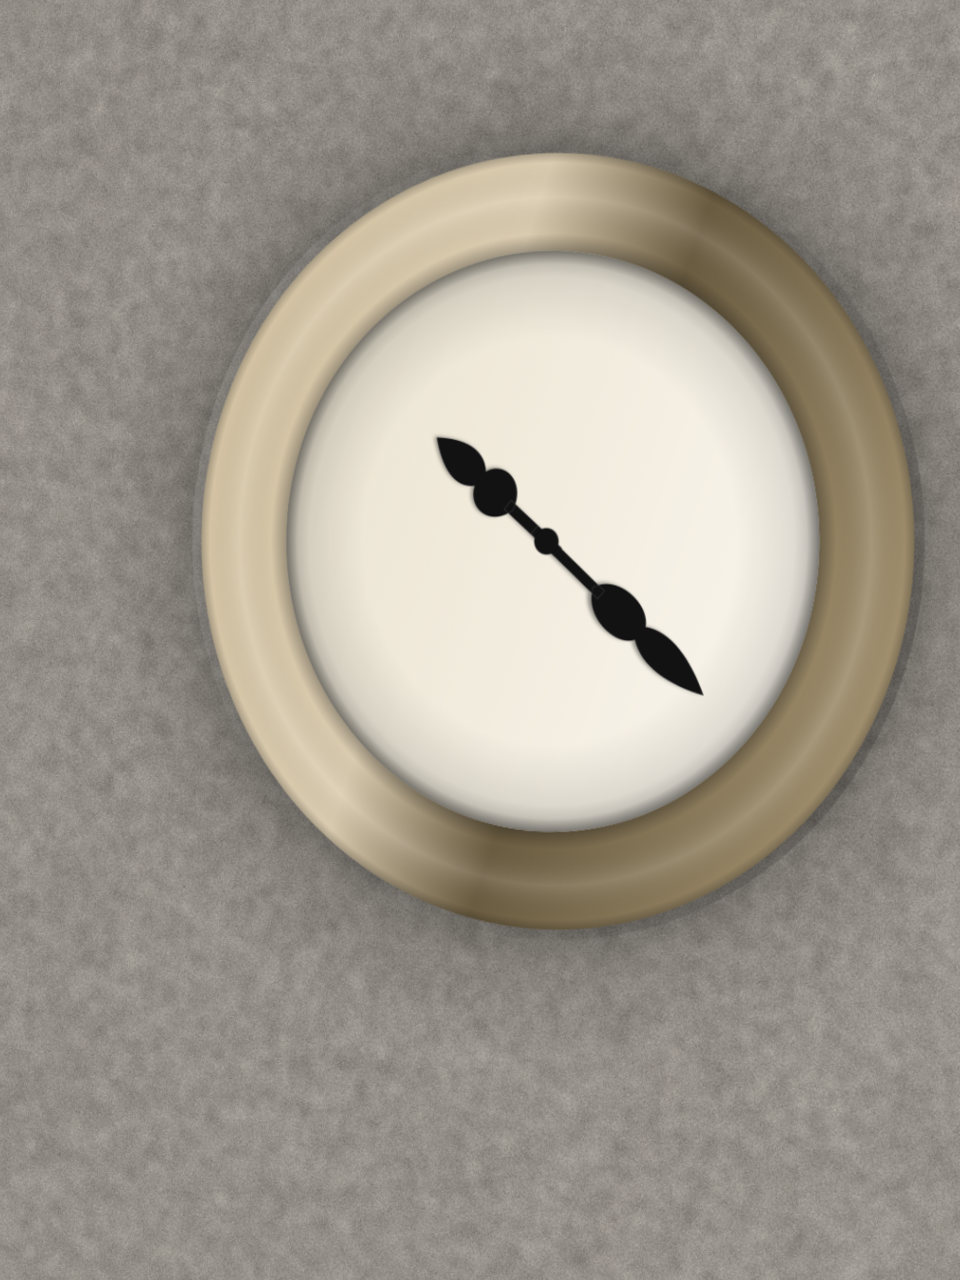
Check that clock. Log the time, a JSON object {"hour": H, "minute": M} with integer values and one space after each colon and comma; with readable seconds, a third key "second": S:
{"hour": 10, "minute": 22}
